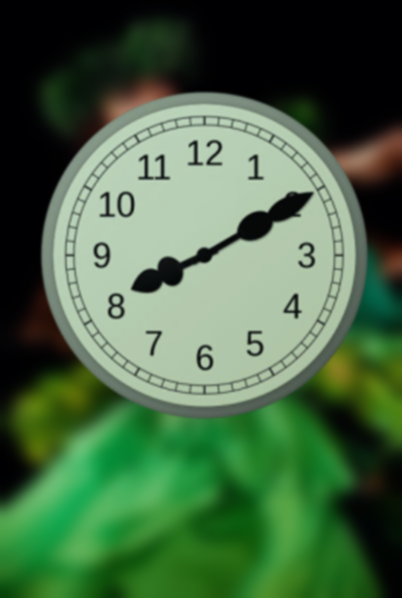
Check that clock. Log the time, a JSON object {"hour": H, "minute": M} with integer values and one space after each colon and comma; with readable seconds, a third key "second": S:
{"hour": 8, "minute": 10}
